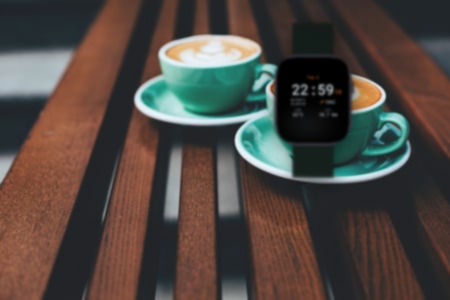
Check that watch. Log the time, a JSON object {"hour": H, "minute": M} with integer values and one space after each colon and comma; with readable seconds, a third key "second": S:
{"hour": 22, "minute": 59}
